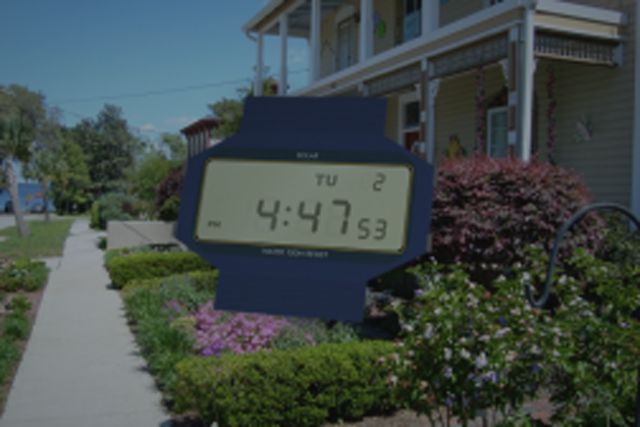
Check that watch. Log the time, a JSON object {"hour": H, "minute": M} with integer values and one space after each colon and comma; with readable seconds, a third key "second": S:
{"hour": 4, "minute": 47, "second": 53}
